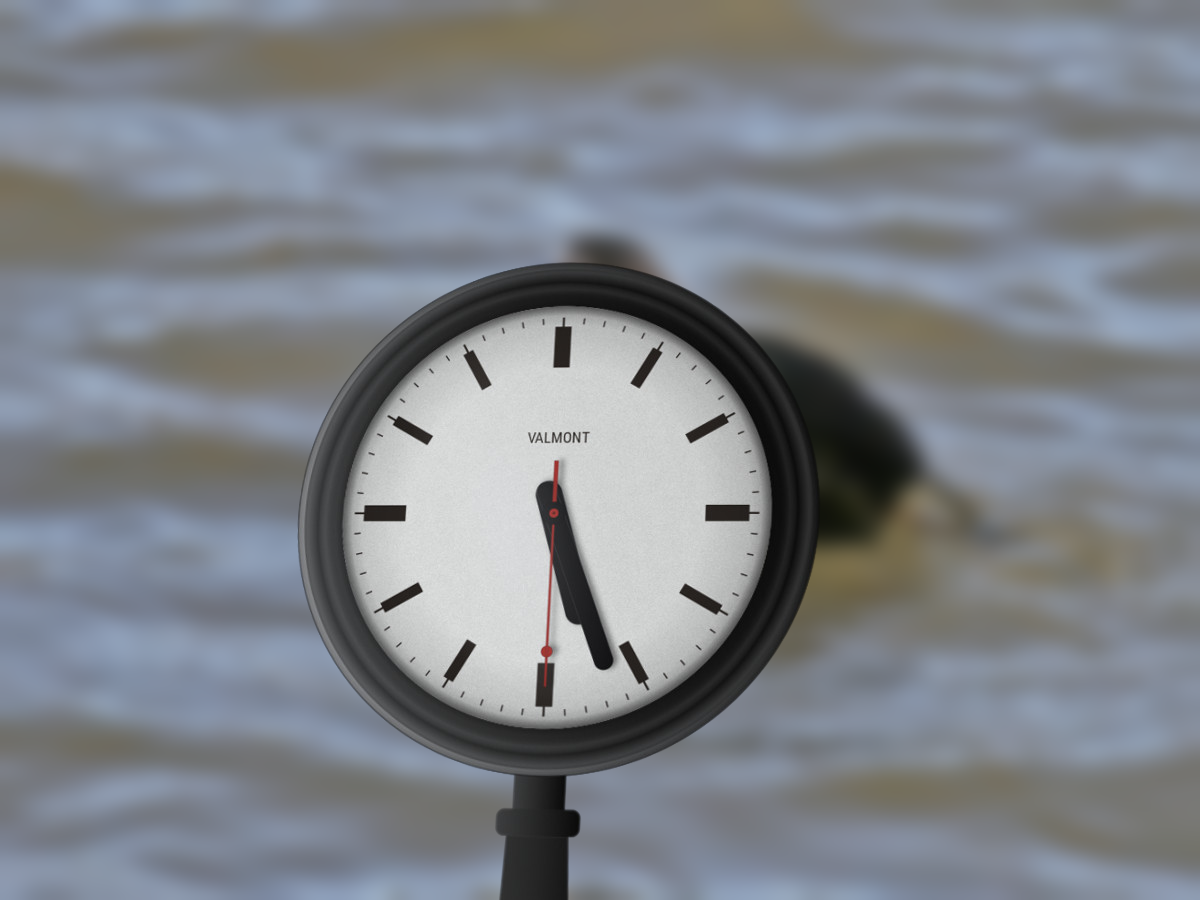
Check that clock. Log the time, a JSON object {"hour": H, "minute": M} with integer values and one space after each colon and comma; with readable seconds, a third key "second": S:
{"hour": 5, "minute": 26, "second": 30}
